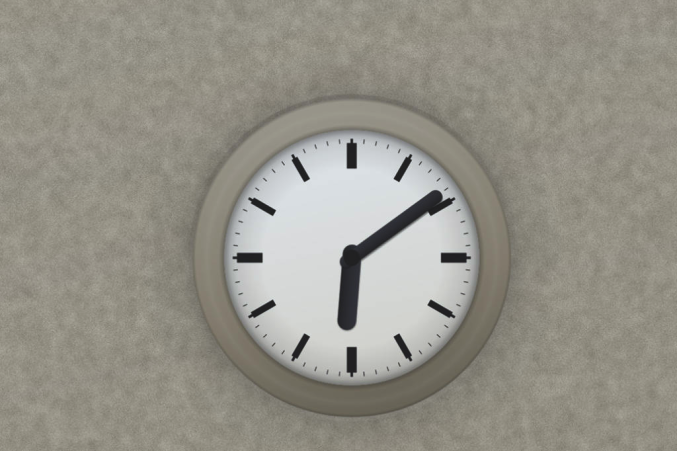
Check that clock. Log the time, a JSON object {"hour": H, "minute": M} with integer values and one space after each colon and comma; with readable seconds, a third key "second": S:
{"hour": 6, "minute": 9}
